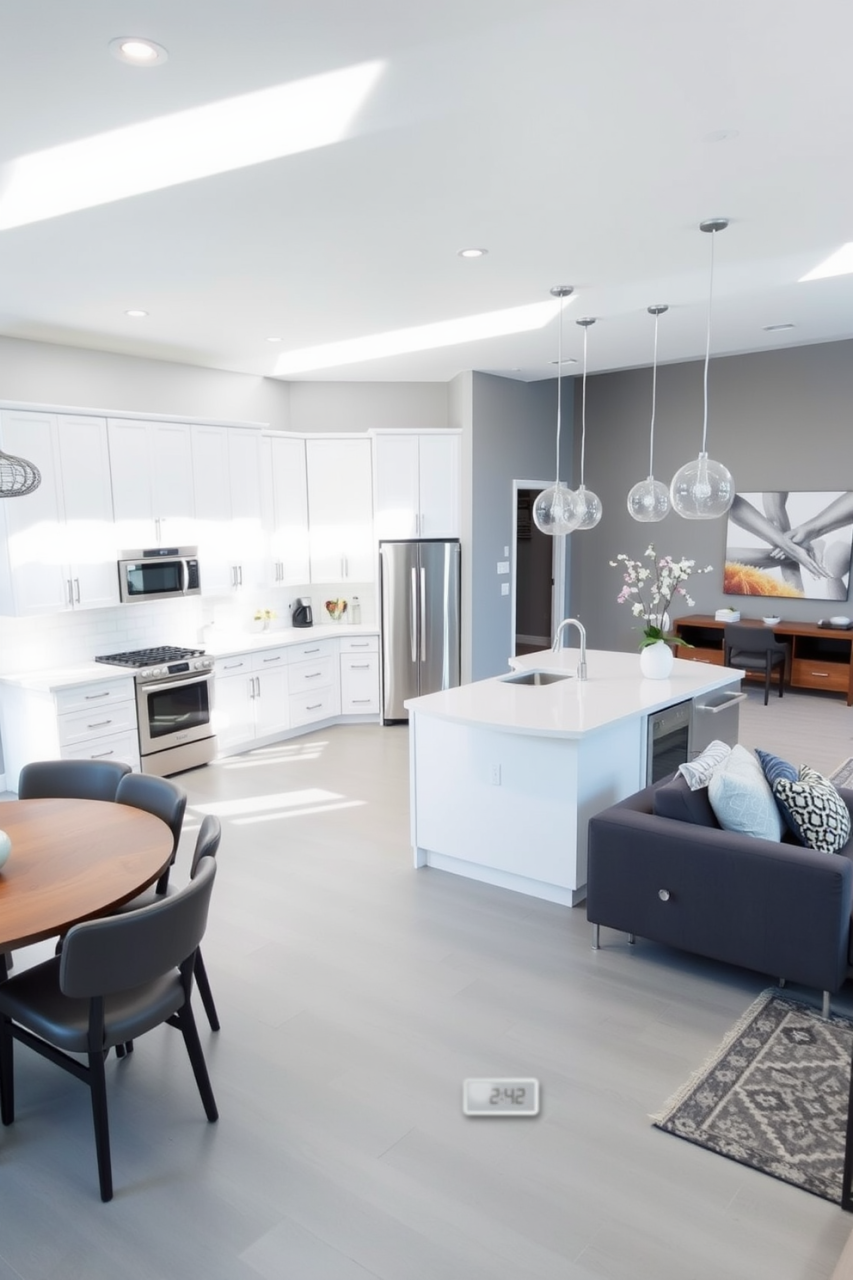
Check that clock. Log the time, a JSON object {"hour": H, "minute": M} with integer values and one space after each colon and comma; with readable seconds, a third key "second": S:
{"hour": 2, "minute": 42}
